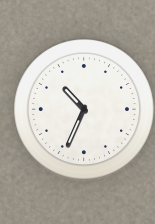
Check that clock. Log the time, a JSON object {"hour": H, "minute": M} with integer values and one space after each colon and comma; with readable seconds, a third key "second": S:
{"hour": 10, "minute": 34}
